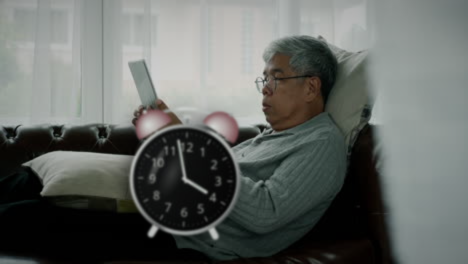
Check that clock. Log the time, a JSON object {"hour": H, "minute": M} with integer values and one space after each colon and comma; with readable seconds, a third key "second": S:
{"hour": 3, "minute": 58}
